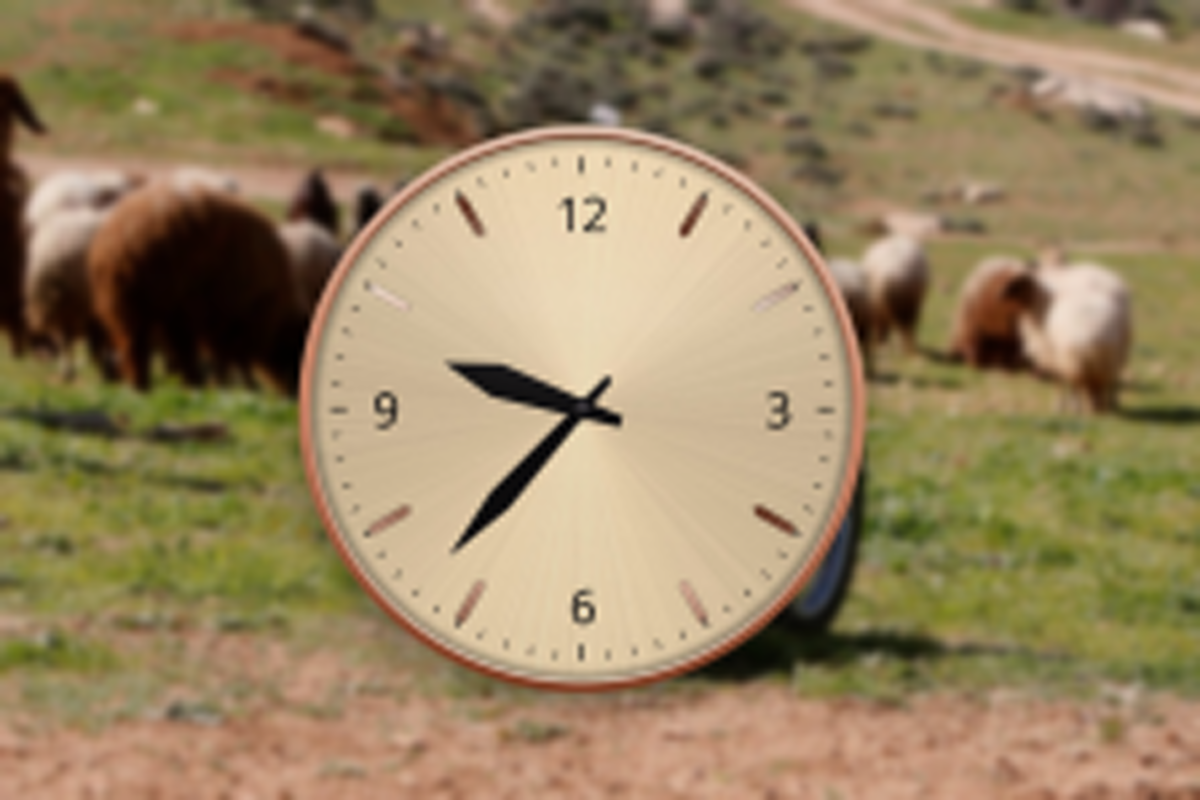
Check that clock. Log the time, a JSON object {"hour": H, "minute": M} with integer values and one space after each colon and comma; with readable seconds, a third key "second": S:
{"hour": 9, "minute": 37}
